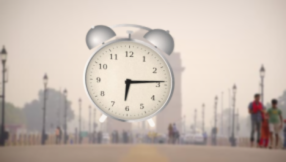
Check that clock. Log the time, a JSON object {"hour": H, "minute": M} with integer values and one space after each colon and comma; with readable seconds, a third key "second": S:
{"hour": 6, "minute": 14}
